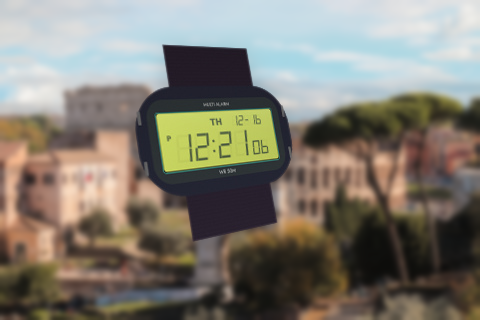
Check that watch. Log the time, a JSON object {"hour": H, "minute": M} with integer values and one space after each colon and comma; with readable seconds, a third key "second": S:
{"hour": 12, "minute": 21, "second": 6}
